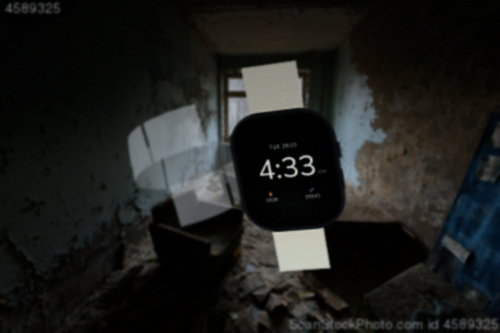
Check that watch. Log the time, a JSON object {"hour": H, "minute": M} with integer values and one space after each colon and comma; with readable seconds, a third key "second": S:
{"hour": 4, "minute": 33}
